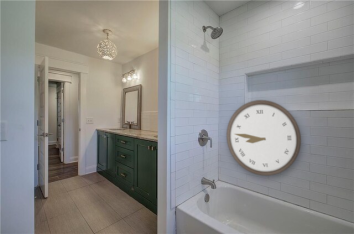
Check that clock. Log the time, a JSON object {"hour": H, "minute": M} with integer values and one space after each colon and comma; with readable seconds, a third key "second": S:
{"hour": 8, "minute": 47}
